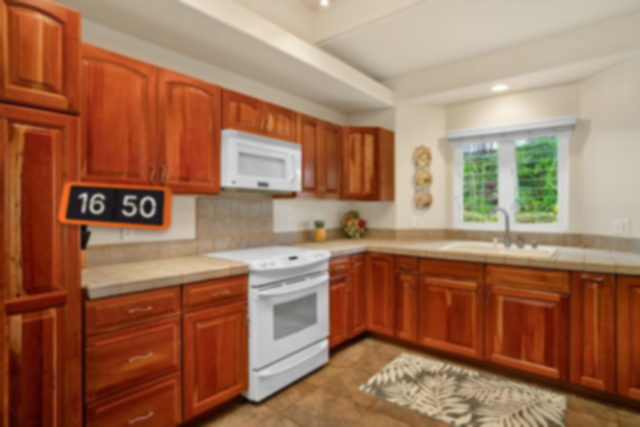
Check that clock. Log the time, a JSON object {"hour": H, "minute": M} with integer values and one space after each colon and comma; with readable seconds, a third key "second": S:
{"hour": 16, "minute": 50}
